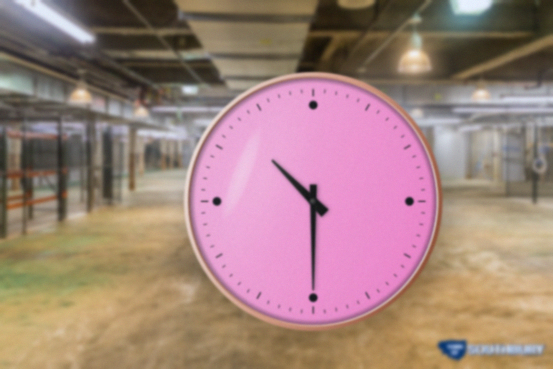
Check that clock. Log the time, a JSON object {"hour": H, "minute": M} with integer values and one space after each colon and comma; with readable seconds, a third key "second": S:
{"hour": 10, "minute": 30}
